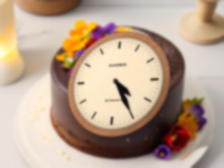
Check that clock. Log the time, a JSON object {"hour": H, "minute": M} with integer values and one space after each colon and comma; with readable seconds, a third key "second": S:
{"hour": 4, "minute": 25}
